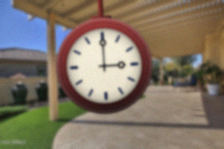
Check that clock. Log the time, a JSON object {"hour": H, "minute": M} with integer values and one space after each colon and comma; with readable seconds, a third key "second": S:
{"hour": 3, "minute": 0}
